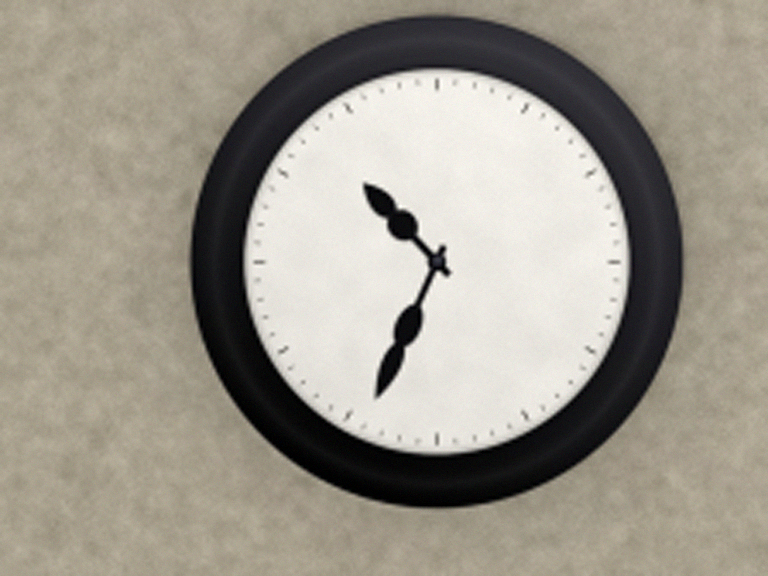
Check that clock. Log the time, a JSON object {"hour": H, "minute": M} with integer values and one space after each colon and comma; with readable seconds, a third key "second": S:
{"hour": 10, "minute": 34}
